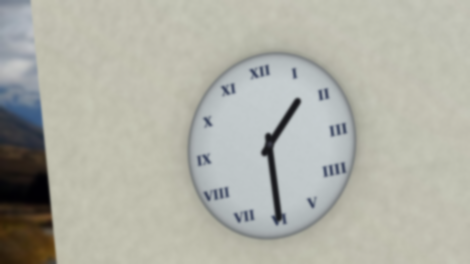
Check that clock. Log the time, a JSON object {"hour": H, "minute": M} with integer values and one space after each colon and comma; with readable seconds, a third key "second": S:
{"hour": 1, "minute": 30}
